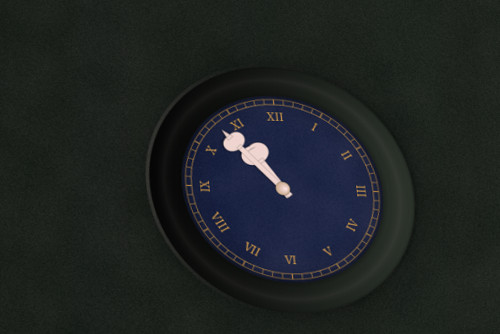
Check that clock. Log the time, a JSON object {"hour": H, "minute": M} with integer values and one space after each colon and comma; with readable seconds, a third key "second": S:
{"hour": 10, "minute": 53}
